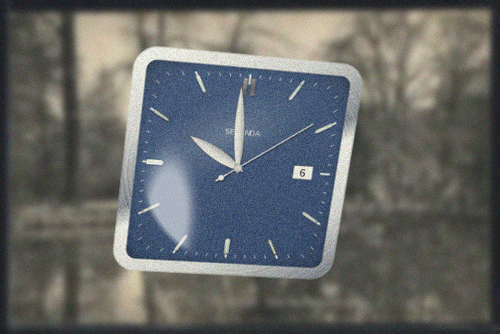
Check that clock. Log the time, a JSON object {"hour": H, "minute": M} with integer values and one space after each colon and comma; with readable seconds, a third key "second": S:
{"hour": 9, "minute": 59, "second": 9}
